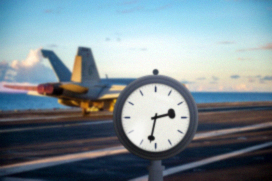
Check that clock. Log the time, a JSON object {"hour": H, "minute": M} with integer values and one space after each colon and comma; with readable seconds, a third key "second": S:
{"hour": 2, "minute": 32}
